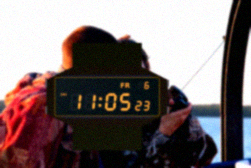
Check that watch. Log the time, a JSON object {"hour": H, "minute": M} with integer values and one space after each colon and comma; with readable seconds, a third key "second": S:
{"hour": 11, "minute": 5}
